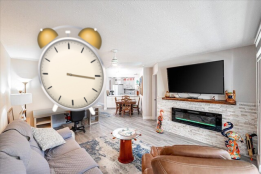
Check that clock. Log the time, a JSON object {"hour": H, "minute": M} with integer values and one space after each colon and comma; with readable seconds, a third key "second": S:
{"hour": 3, "minute": 16}
